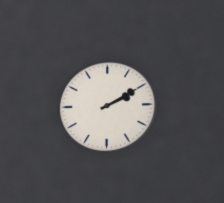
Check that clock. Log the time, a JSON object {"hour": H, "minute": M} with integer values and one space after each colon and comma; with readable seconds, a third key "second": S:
{"hour": 2, "minute": 10}
